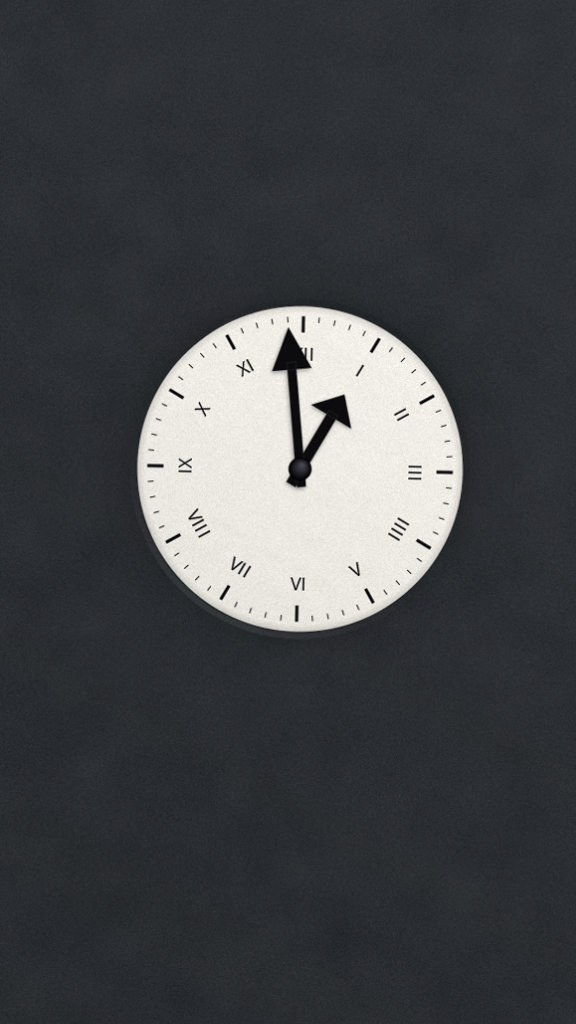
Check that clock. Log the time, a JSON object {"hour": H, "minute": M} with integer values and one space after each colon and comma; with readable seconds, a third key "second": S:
{"hour": 12, "minute": 59}
